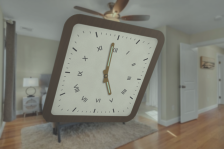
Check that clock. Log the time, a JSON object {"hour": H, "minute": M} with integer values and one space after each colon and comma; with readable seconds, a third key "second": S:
{"hour": 4, "minute": 59}
